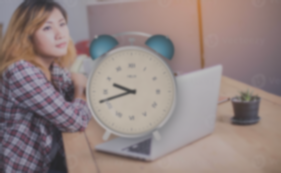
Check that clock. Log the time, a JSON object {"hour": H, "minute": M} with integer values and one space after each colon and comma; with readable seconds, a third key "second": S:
{"hour": 9, "minute": 42}
